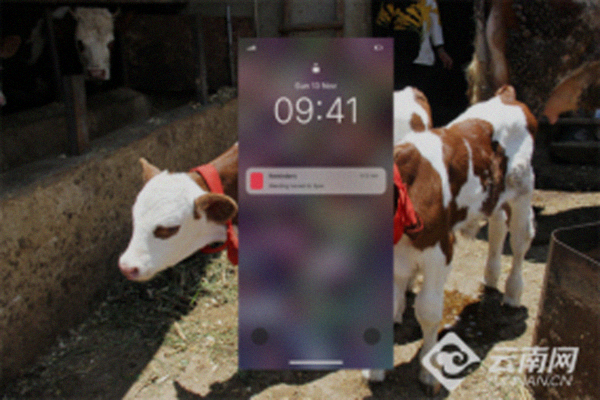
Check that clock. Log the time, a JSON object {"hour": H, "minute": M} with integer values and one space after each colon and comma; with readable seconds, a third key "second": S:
{"hour": 9, "minute": 41}
